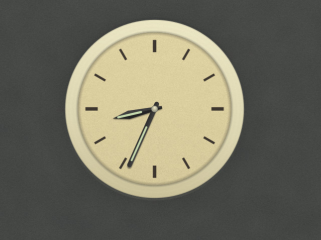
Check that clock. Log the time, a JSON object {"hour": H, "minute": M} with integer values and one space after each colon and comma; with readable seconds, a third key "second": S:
{"hour": 8, "minute": 34}
